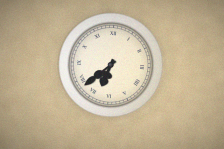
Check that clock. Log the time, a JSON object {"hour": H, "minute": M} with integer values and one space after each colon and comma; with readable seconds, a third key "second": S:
{"hour": 6, "minute": 38}
